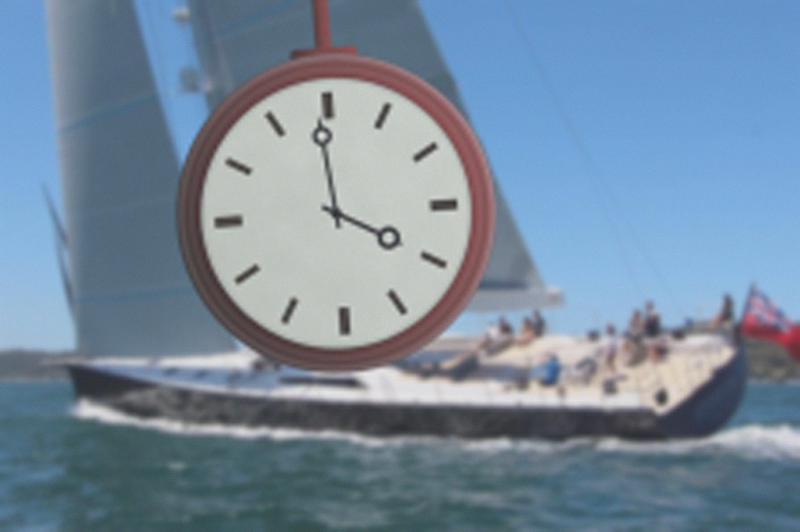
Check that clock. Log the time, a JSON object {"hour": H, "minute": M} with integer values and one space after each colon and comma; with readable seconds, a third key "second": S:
{"hour": 3, "minute": 59}
